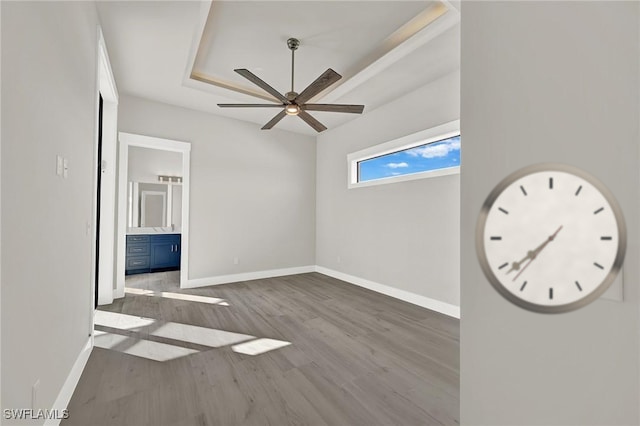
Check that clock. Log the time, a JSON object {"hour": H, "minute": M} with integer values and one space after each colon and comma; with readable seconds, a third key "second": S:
{"hour": 7, "minute": 38, "second": 37}
